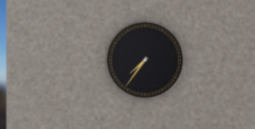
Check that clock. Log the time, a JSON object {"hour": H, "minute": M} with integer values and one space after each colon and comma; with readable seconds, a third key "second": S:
{"hour": 7, "minute": 36}
